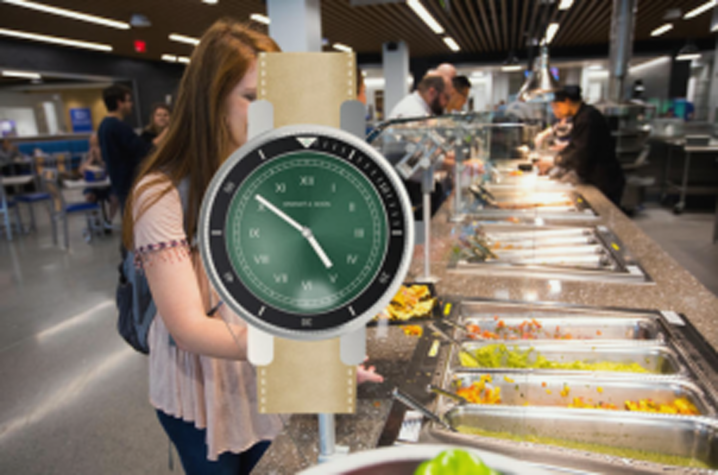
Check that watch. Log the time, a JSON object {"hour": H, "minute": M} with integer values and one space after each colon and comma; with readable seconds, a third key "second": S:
{"hour": 4, "minute": 51}
